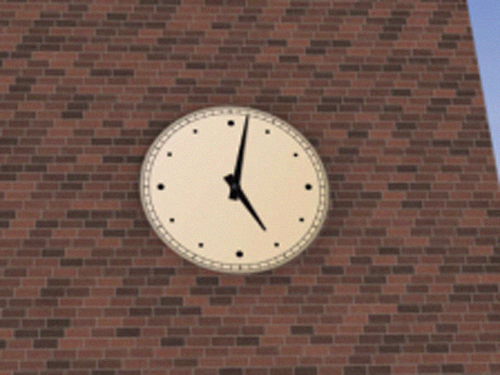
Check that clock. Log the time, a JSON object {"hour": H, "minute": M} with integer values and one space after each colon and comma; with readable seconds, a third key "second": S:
{"hour": 5, "minute": 2}
